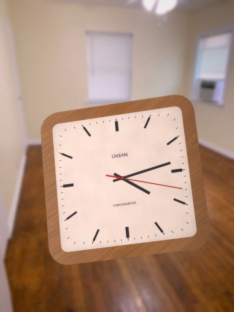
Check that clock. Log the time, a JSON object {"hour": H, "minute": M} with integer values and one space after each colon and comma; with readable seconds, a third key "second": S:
{"hour": 4, "minute": 13, "second": 18}
